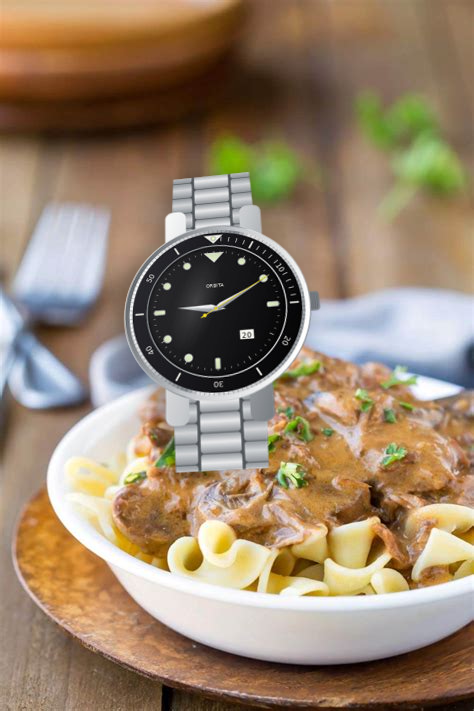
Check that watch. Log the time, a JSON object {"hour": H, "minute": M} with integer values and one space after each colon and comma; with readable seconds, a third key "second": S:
{"hour": 9, "minute": 10, "second": 10}
